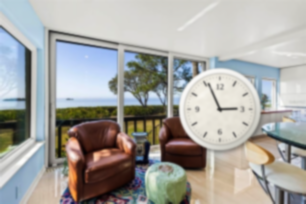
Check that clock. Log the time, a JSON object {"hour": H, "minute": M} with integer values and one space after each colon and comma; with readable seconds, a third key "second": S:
{"hour": 2, "minute": 56}
